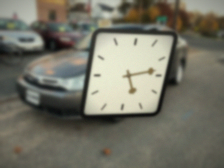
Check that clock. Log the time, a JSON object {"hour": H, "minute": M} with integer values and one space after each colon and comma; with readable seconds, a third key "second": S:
{"hour": 5, "minute": 13}
